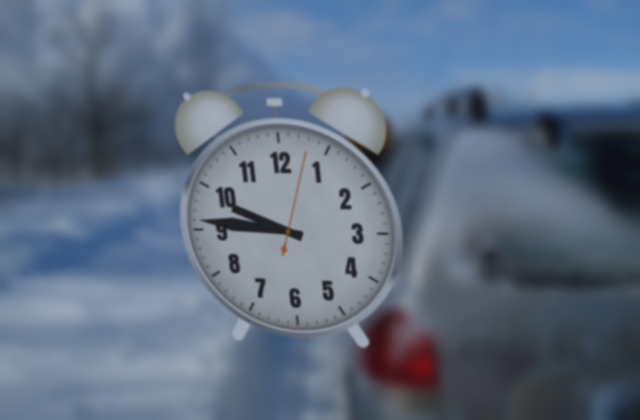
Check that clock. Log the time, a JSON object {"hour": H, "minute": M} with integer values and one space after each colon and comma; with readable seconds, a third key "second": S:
{"hour": 9, "minute": 46, "second": 3}
